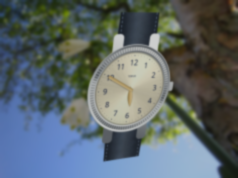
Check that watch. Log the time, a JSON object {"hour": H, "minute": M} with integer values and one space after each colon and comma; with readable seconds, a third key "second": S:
{"hour": 5, "minute": 50}
